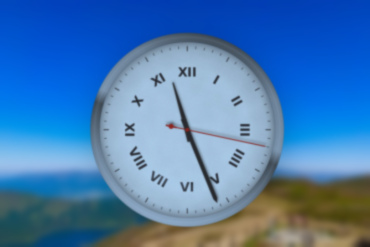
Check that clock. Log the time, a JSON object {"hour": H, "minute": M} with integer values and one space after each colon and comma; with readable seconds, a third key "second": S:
{"hour": 11, "minute": 26, "second": 17}
